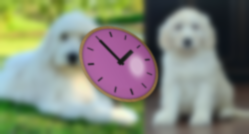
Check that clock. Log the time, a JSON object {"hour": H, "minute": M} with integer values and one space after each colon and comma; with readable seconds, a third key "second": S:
{"hour": 1, "minute": 55}
